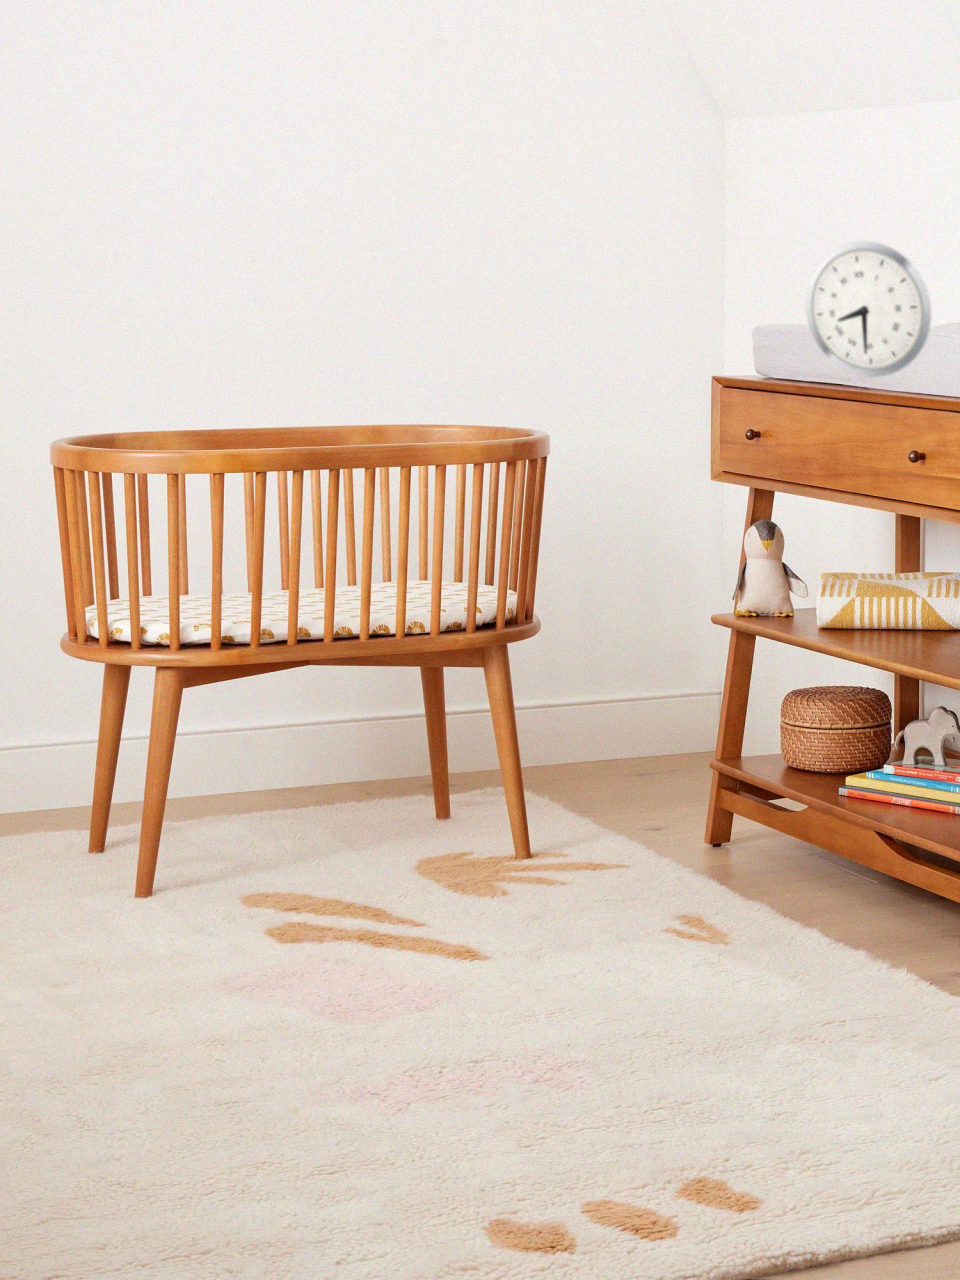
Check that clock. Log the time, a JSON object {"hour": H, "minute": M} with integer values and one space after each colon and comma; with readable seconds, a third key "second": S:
{"hour": 8, "minute": 31}
